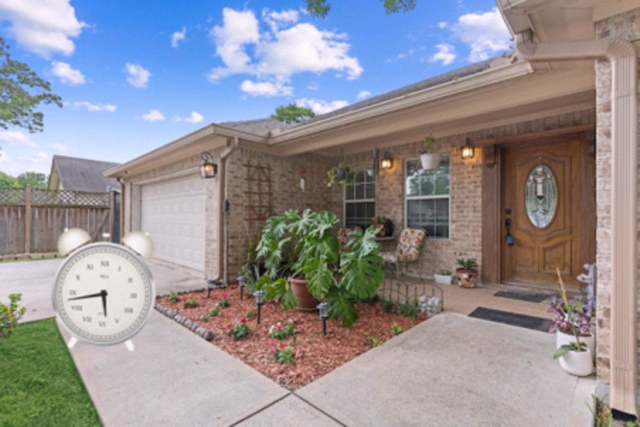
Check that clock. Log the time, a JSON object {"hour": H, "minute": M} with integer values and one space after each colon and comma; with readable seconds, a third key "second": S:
{"hour": 5, "minute": 43}
